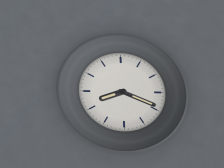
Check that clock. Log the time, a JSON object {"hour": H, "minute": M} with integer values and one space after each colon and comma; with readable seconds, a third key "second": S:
{"hour": 8, "minute": 19}
